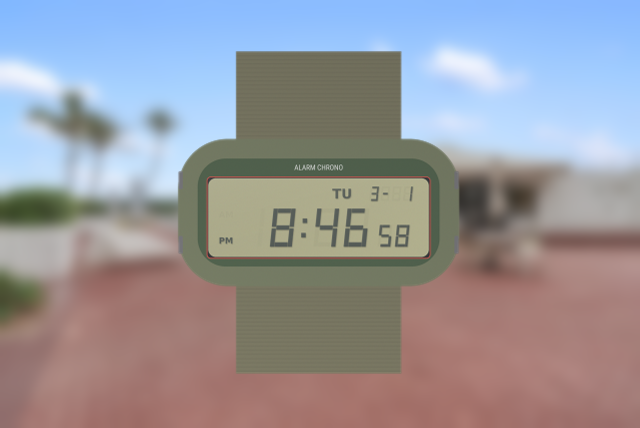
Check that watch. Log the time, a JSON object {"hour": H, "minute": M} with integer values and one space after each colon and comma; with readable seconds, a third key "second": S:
{"hour": 8, "minute": 46, "second": 58}
